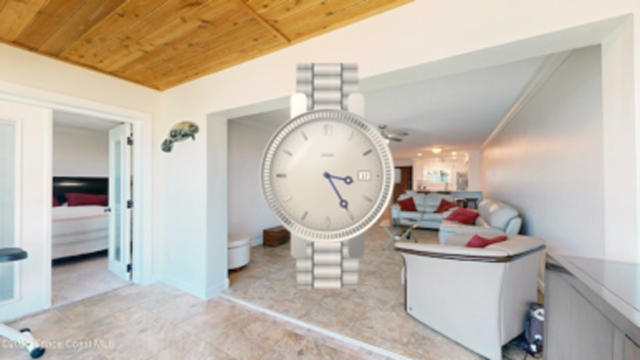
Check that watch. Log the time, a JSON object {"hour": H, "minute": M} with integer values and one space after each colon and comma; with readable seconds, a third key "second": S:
{"hour": 3, "minute": 25}
